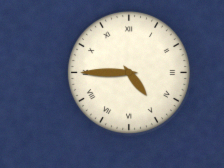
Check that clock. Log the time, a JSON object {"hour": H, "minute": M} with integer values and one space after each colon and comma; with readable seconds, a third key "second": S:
{"hour": 4, "minute": 45}
